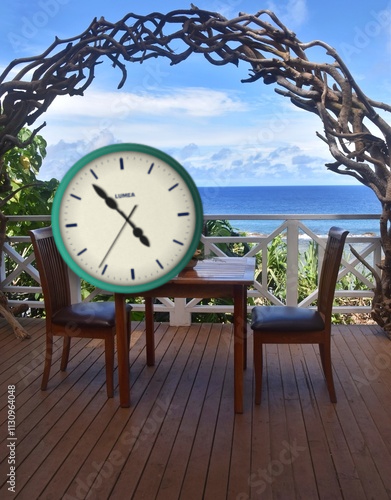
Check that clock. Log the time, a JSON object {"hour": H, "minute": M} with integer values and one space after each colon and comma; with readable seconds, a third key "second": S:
{"hour": 4, "minute": 53, "second": 36}
